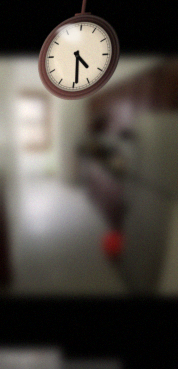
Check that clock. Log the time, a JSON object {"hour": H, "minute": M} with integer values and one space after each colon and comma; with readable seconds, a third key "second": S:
{"hour": 4, "minute": 29}
